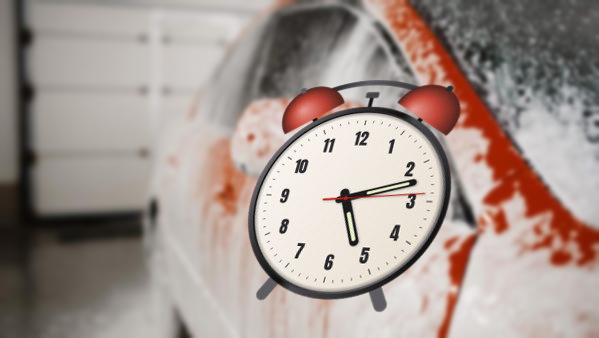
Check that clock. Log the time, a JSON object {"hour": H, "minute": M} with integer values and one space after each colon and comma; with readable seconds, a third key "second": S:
{"hour": 5, "minute": 12, "second": 14}
